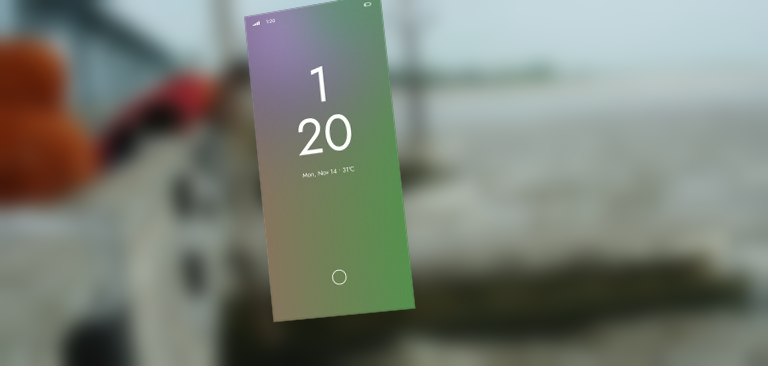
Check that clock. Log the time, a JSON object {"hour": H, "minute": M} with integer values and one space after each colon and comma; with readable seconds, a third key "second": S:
{"hour": 1, "minute": 20}
